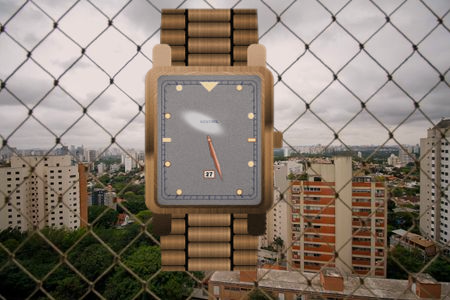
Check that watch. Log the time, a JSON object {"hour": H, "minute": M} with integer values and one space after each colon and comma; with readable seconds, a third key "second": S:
{"hour": 5, "minute": 27}
